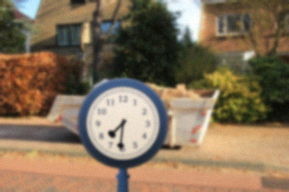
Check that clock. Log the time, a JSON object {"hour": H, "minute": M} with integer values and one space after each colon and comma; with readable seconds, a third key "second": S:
{"hour": 7, "minute": 31}
